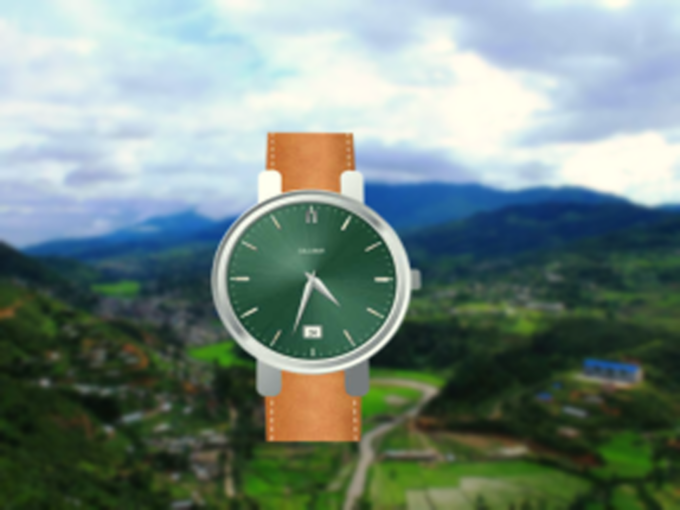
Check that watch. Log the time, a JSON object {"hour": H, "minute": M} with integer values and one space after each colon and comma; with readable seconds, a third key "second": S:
{"hour": 4, "minute": 33}
